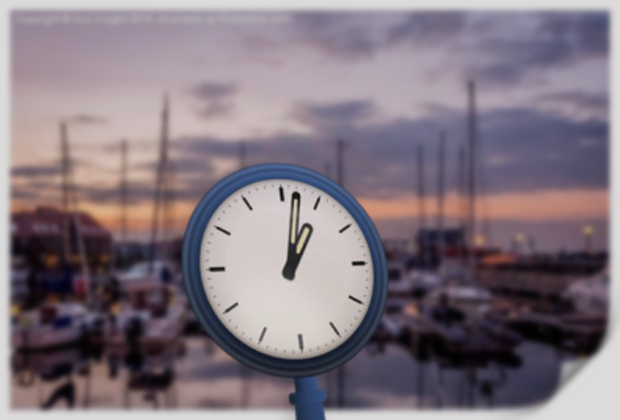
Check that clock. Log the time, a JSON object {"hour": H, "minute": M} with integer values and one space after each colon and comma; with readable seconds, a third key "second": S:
{"hour": 1, "minute": 2}
